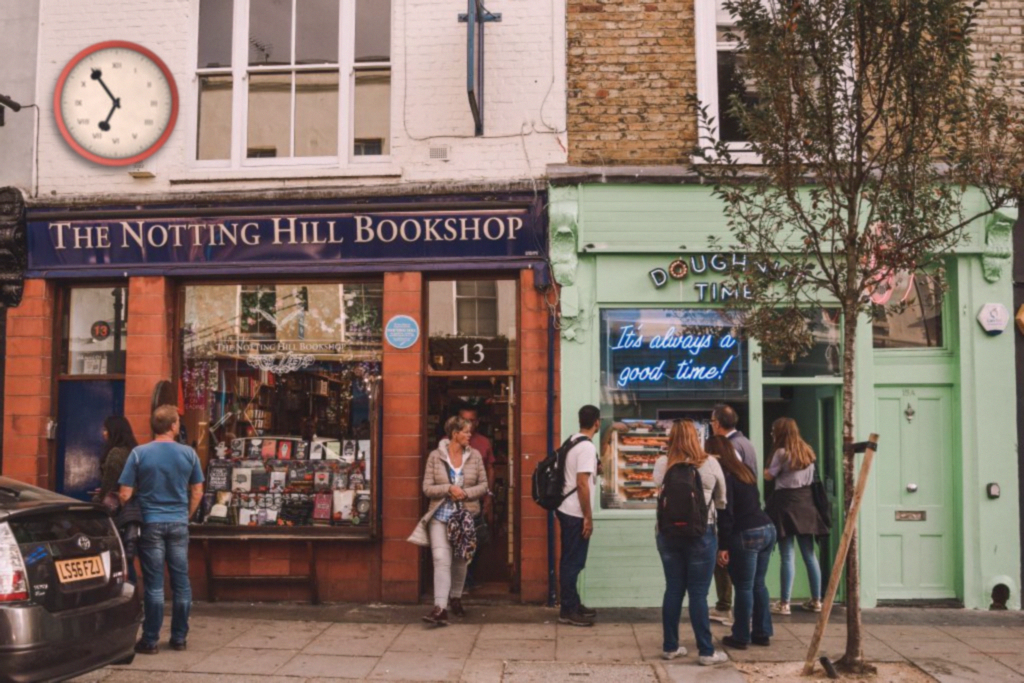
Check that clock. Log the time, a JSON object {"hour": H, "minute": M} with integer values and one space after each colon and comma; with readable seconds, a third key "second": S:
{"hour": 6, "minute": 54}
